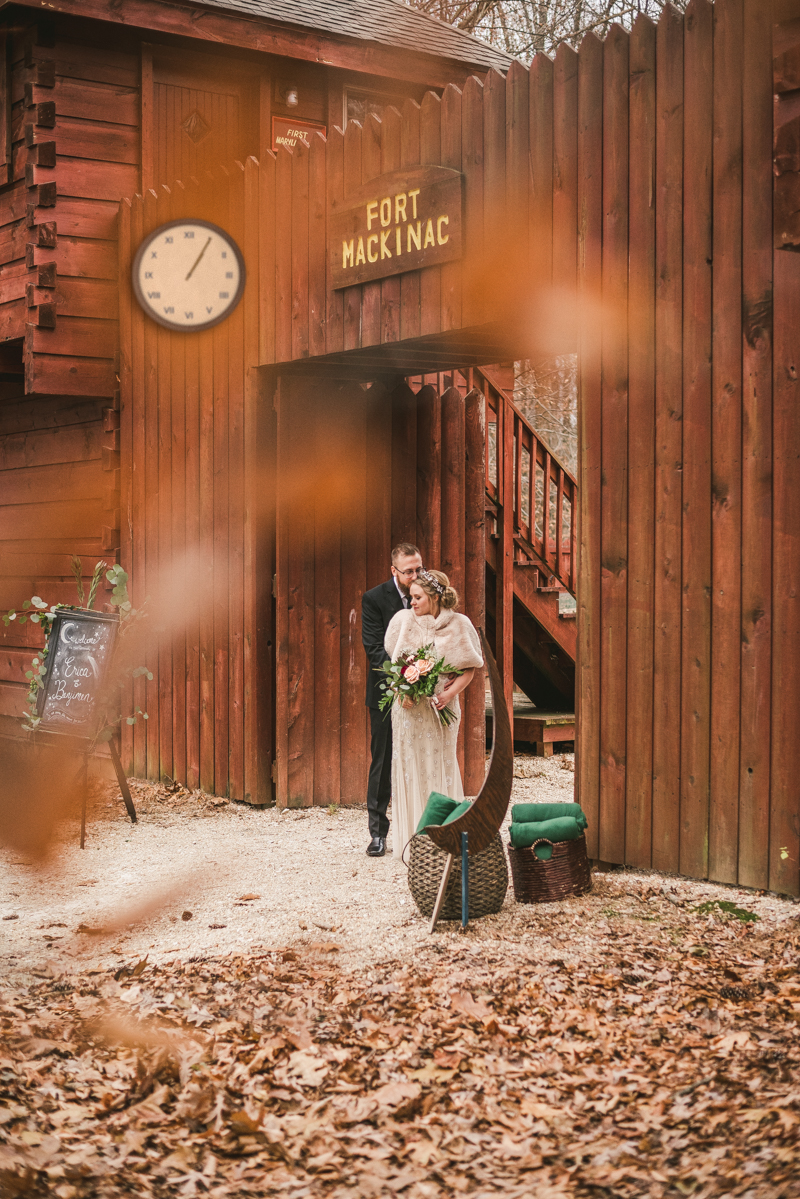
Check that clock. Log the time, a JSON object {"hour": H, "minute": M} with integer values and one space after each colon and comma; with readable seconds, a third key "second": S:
{"hour": 1, "minute": 5}
